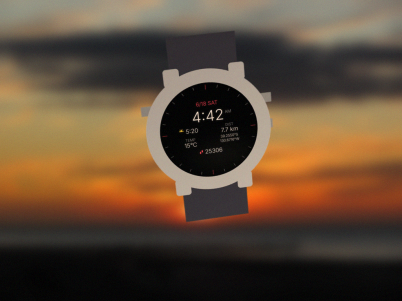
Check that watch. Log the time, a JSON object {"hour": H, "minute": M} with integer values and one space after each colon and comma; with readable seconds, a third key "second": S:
{"hour": 4, "minute": 42}
